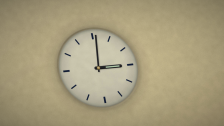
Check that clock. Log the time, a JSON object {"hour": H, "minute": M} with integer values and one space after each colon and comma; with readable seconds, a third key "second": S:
{"hour": 3, "minute": 1}
